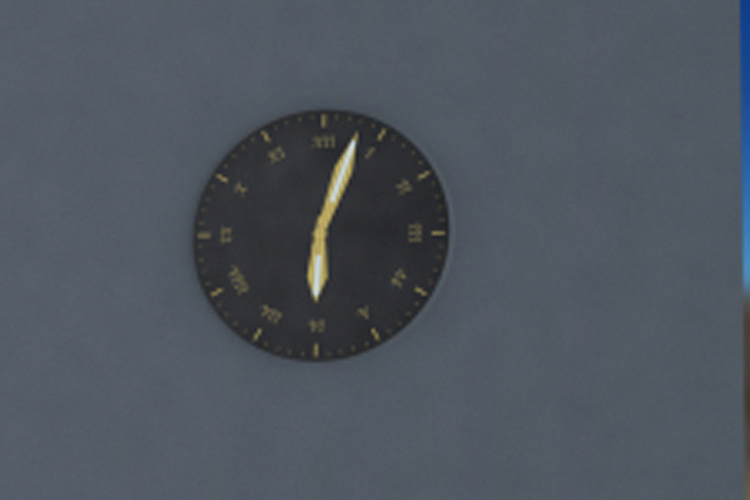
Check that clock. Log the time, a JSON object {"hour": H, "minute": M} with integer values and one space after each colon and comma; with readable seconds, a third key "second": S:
{"hour": 6, "minute": 3}
